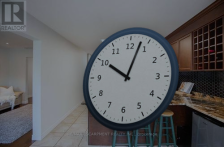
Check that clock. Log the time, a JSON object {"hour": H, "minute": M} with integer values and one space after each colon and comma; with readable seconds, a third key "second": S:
{"hour": 10, "minute": 3}
